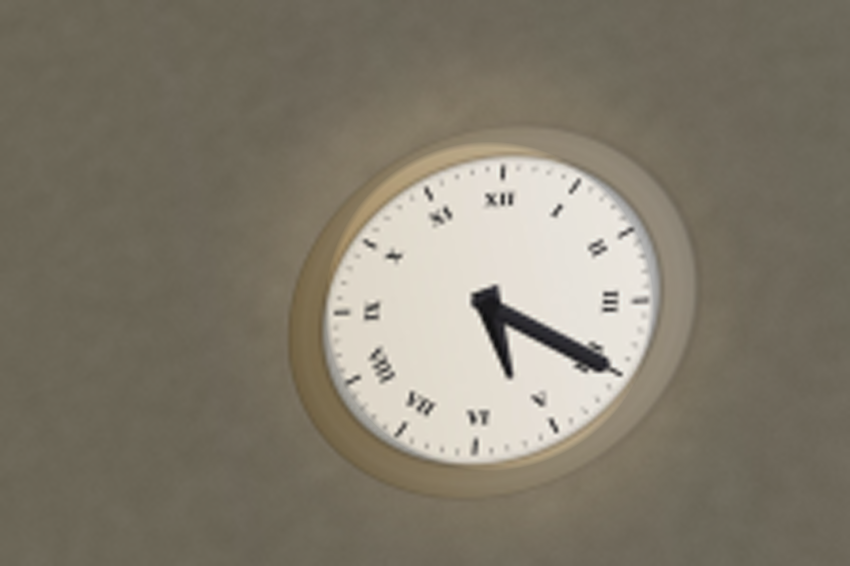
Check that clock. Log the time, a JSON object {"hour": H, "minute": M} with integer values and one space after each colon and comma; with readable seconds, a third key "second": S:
{"hour": 5, "minute": 20}
